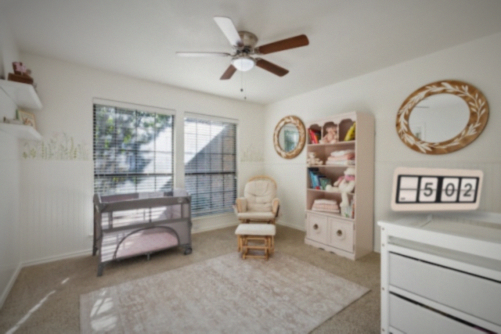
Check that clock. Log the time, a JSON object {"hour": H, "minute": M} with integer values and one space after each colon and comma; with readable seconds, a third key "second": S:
{"hour": 5, "minute": 2}
